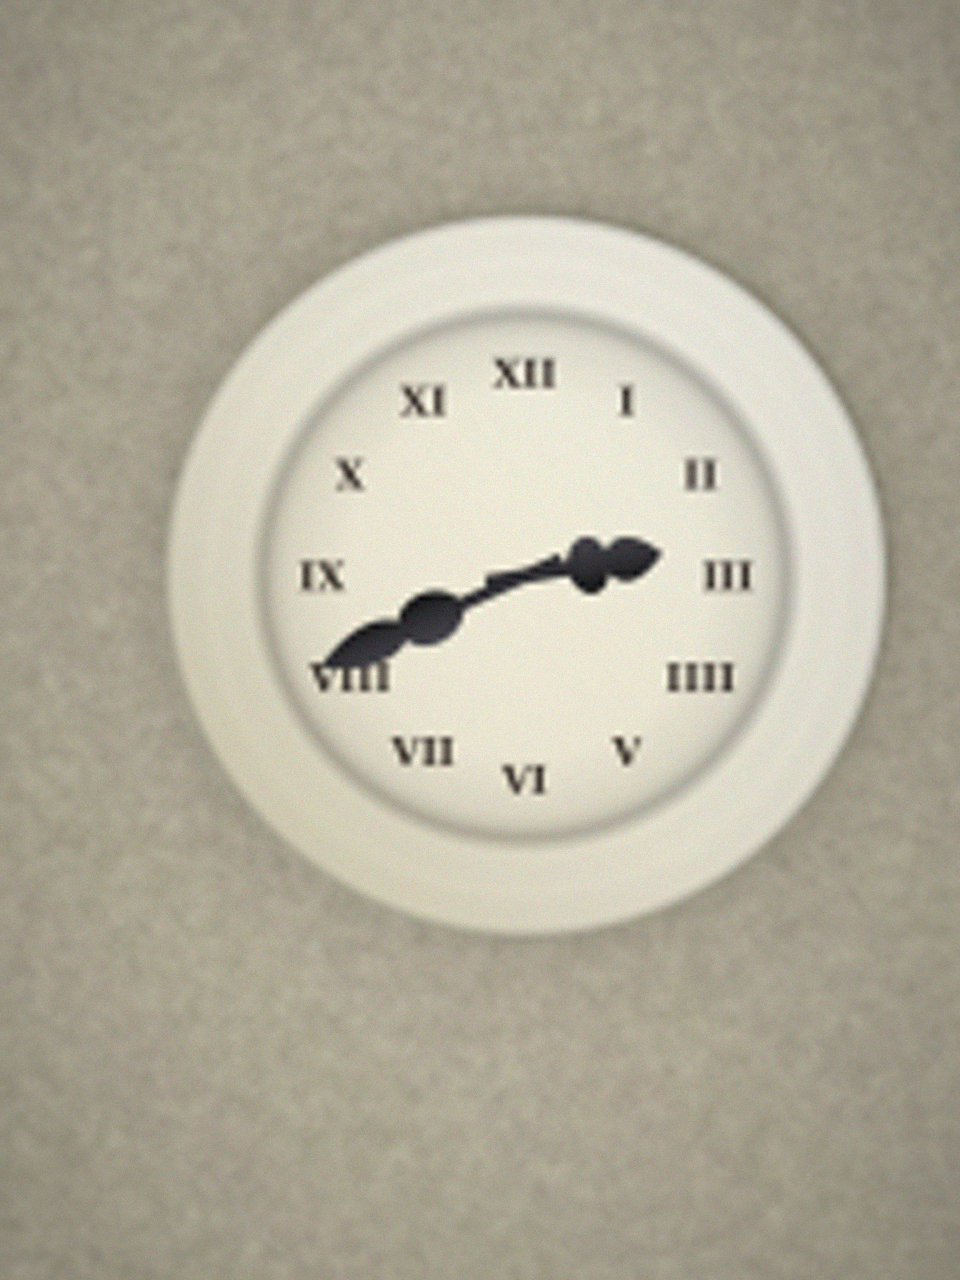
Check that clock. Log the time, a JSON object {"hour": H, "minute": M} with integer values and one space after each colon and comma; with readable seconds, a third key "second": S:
{"hour": 2, "minute": 41}
